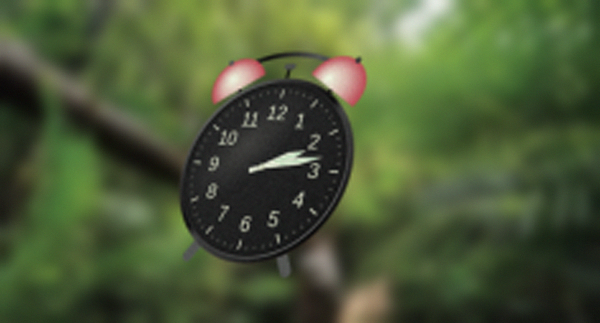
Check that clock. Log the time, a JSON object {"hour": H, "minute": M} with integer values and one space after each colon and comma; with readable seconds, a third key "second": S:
{"hour": 2, "minute": 13}
